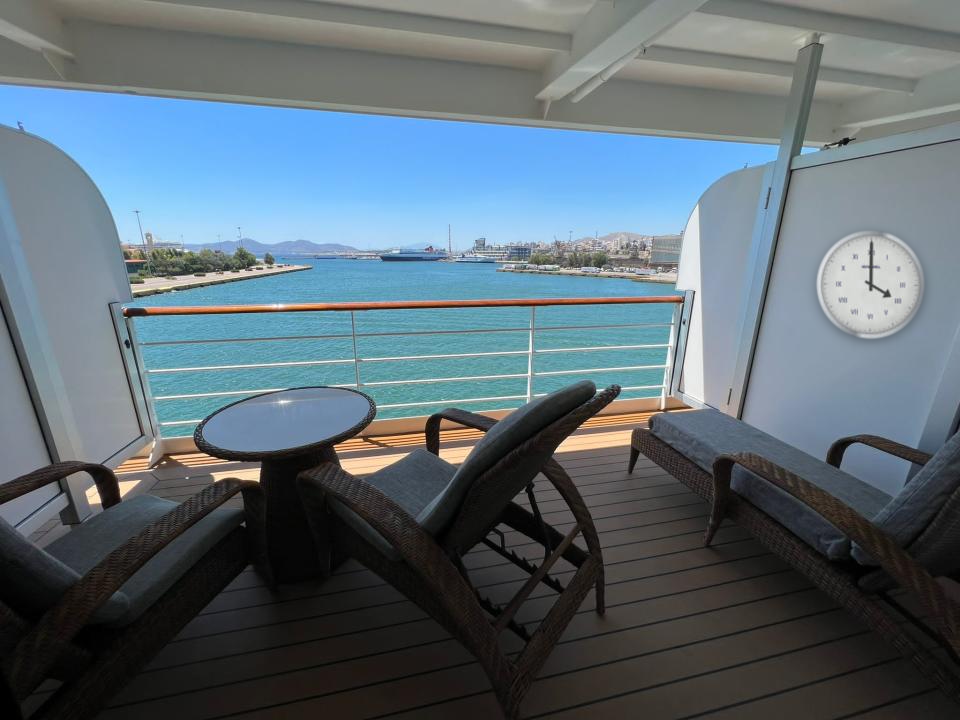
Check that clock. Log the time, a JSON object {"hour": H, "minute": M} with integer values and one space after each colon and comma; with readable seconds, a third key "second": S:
{"hour": 4, "minute": 0}
